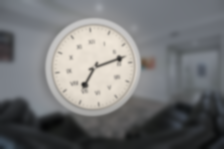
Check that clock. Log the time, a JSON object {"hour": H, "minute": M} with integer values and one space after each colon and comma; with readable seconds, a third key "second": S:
{"hour": 7, "minute": 13}
